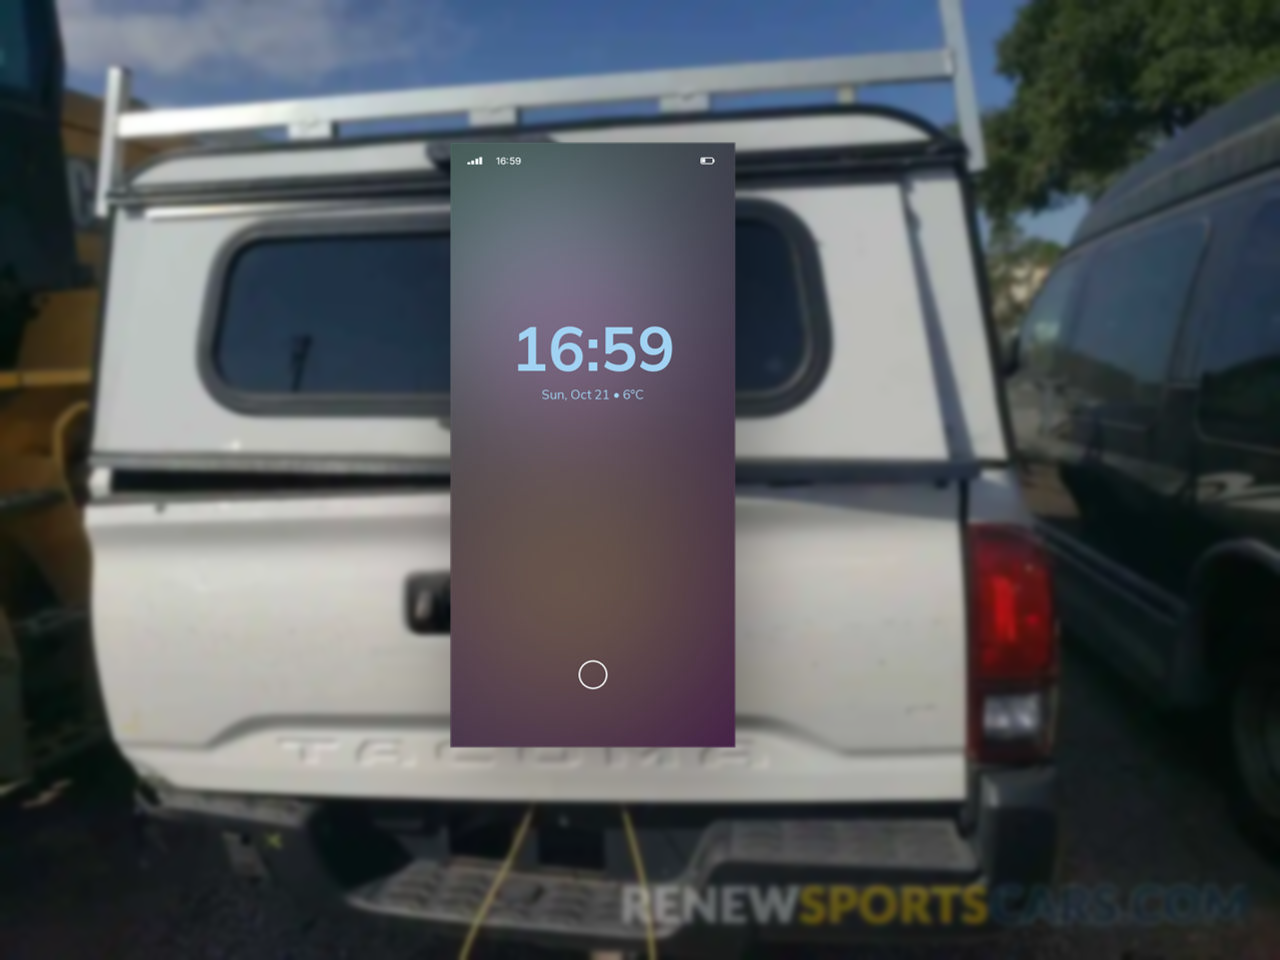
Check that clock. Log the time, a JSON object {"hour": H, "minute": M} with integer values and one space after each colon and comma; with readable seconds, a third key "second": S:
{"hour": 16, "minute": 59}
